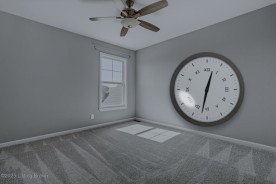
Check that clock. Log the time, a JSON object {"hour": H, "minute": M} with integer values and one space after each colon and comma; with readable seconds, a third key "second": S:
{"hour": 12, "minute": 32}
